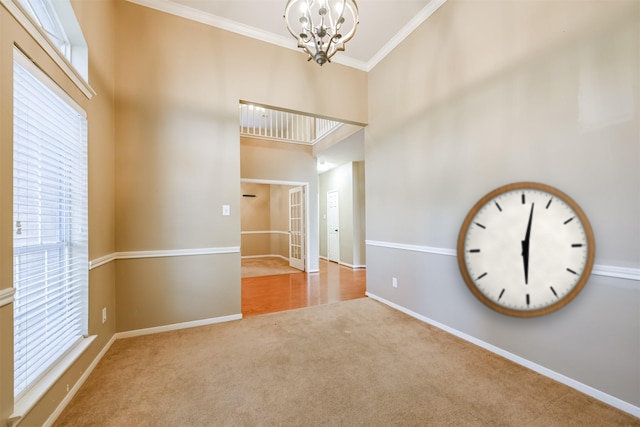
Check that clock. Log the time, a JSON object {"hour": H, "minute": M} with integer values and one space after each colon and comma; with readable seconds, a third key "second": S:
{"hour": 6, "minute": 2}
